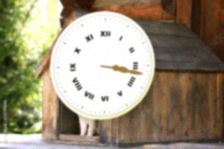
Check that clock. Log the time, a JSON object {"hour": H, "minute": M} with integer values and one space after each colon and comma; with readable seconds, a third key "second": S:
{"hour": 3, "minute": 17}
